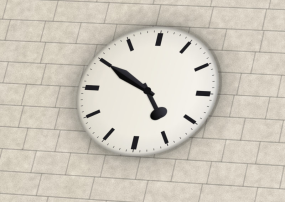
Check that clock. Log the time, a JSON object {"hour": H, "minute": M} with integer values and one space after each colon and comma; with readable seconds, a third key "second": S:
{"hour": 4, "minute": 50}
